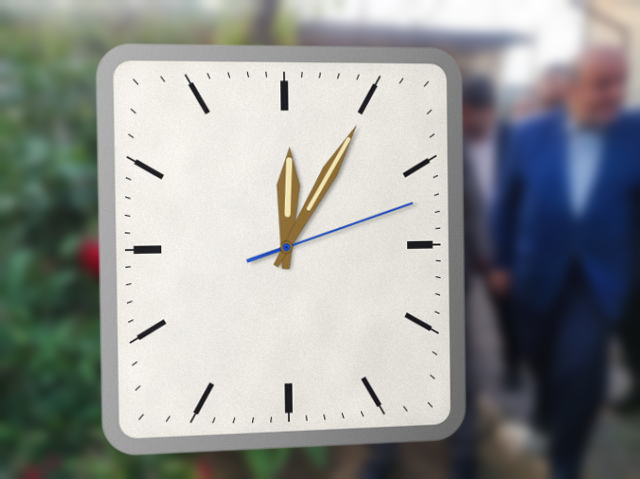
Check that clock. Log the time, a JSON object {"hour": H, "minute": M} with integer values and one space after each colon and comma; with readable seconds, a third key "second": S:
{"hour": 12, "minute": 5, "second": 12}
